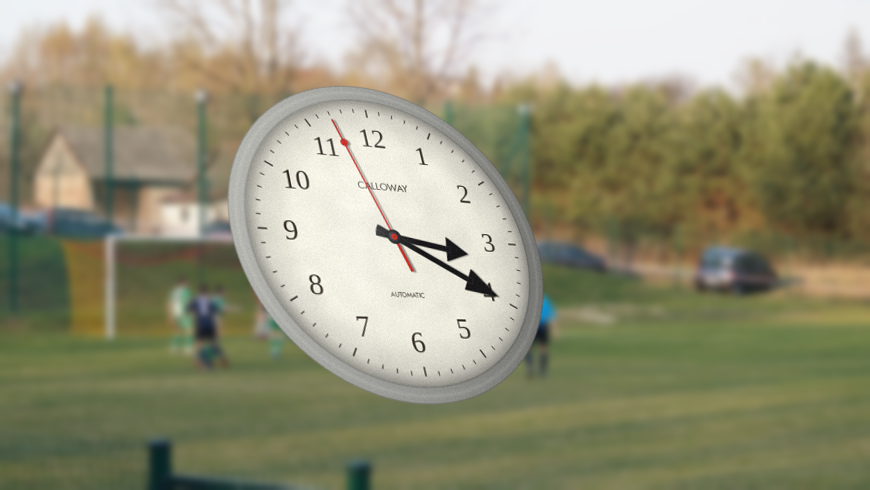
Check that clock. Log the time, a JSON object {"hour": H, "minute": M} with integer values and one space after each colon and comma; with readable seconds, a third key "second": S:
{"hour": 3, "minute": 19, "second": 57}
